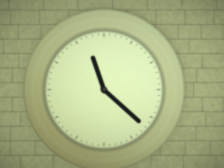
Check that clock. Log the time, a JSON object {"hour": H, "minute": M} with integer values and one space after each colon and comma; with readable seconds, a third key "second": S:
{"hour": 11, "minute": 22}
